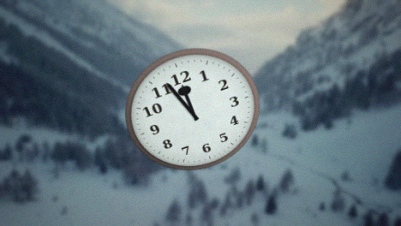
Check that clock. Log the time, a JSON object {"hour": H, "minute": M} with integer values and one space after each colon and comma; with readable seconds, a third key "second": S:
{"hour": 11, "minute": 57}
